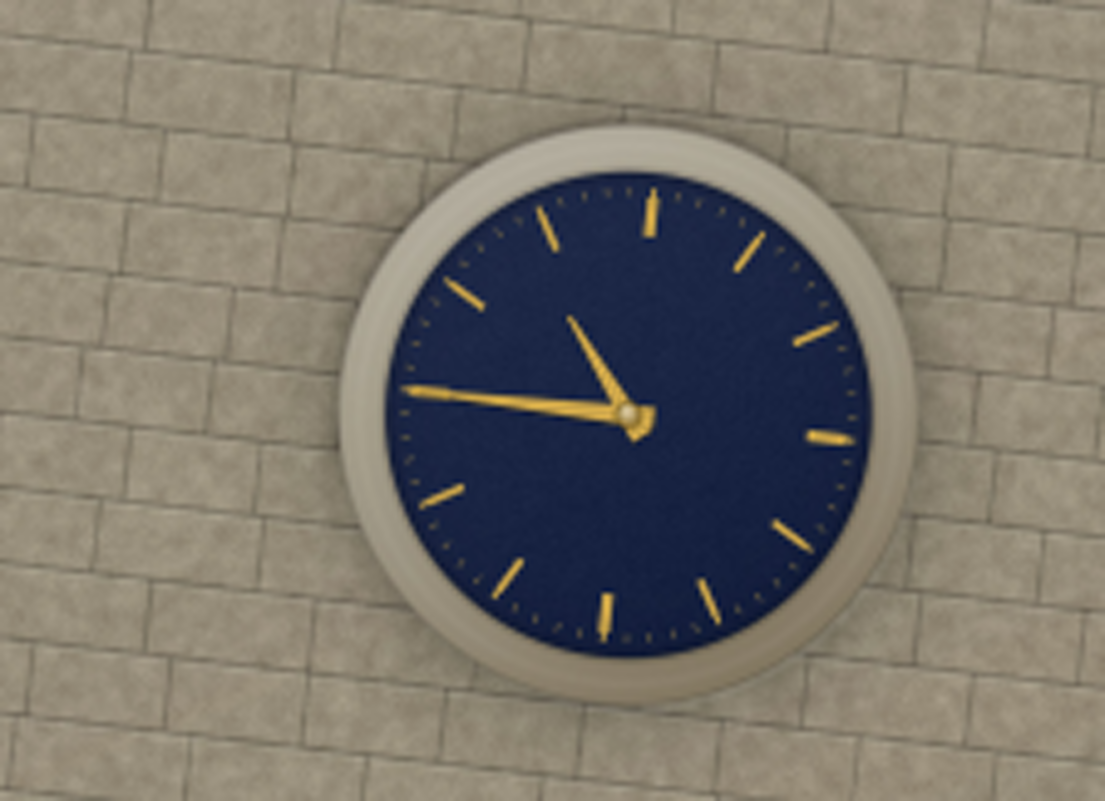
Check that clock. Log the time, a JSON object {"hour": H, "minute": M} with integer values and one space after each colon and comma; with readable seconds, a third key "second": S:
{"hour": 10, "minute": 45}
